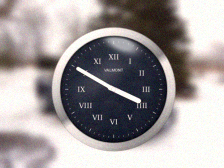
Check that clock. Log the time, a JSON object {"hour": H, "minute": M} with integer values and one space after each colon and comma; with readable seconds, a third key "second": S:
{"hour": 3, "minute": 50}
